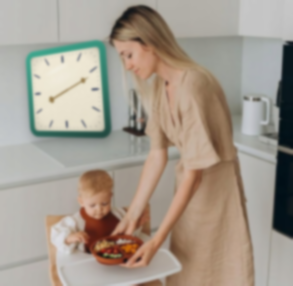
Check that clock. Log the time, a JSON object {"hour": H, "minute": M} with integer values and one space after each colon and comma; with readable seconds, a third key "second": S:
{"hour": 8, "minute": 11}
